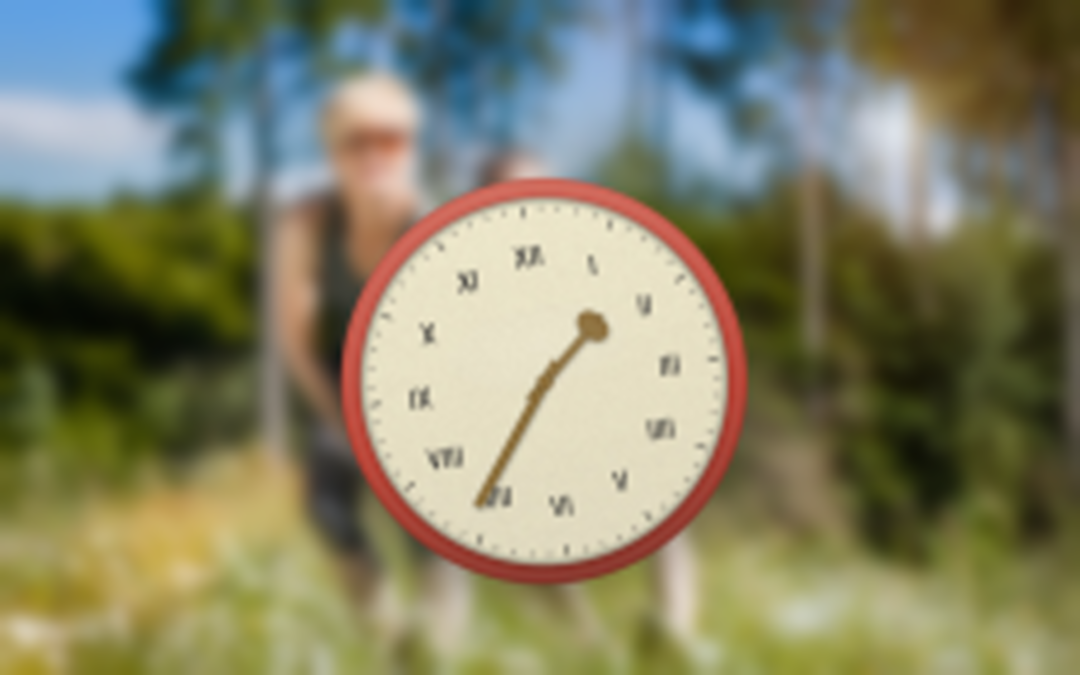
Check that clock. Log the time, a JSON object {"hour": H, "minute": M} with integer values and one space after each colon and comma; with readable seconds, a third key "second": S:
{"hour": 1, "minute": 36}
